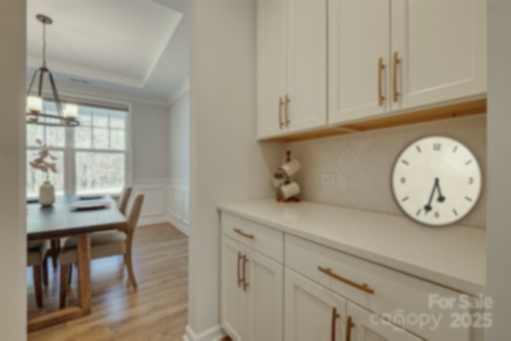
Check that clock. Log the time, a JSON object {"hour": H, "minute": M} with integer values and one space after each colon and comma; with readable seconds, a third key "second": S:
{"hour": 5, "minute": 33}
